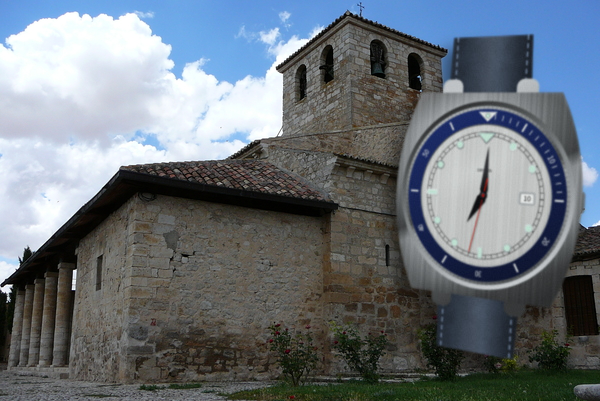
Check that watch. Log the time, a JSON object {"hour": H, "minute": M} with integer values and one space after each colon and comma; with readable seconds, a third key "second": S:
{"hour": 7, "minute": 0, "second": 32}
